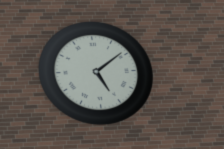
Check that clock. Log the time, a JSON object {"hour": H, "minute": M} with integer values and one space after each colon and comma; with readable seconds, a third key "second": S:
{"hour": 5, "minute": 9}
